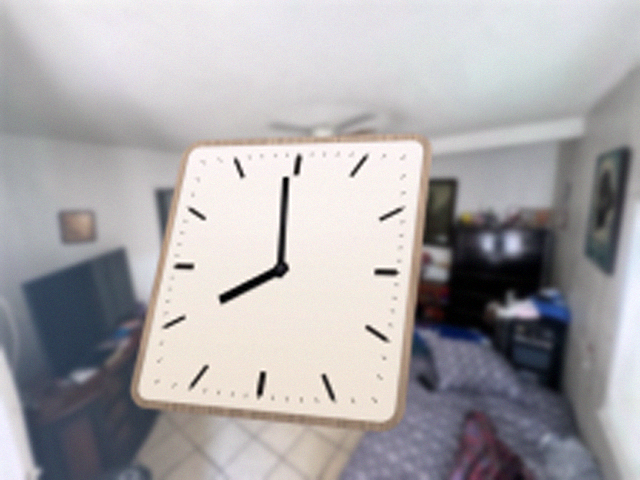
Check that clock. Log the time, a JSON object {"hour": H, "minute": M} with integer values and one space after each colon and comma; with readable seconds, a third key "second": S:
{"hour": 7, "minute": 59}
